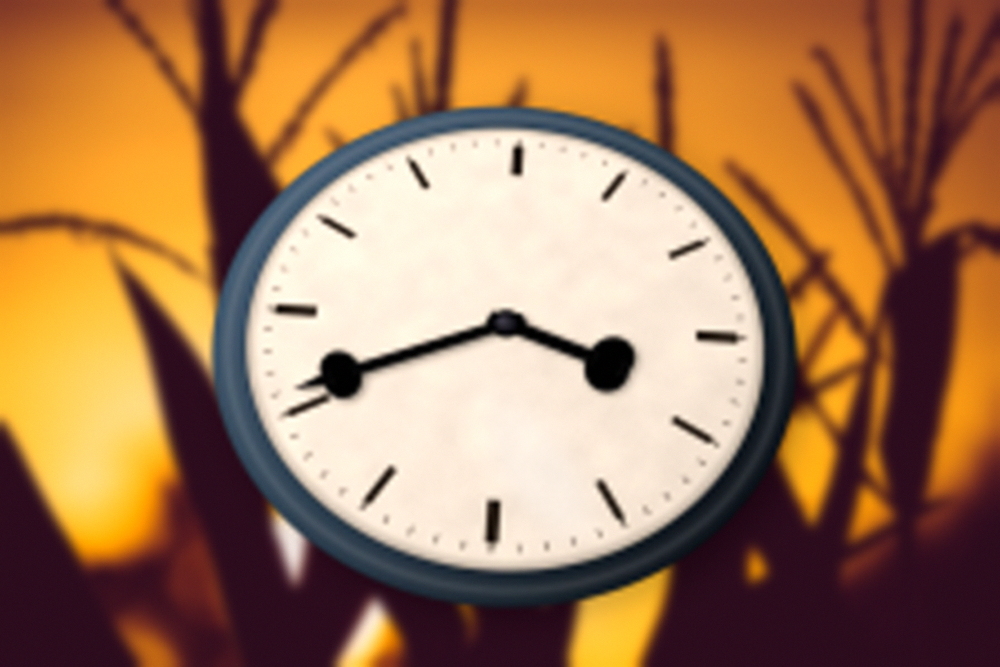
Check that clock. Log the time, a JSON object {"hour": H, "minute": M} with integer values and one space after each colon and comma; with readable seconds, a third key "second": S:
{"hour": 3, "minute": 41}
